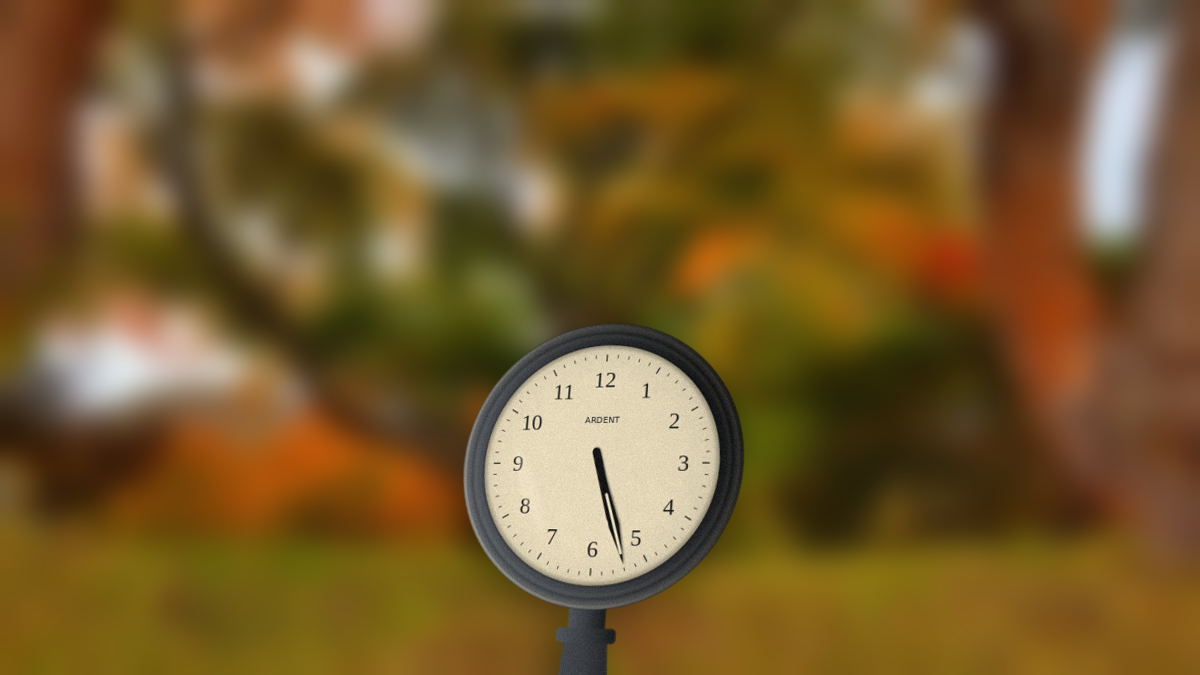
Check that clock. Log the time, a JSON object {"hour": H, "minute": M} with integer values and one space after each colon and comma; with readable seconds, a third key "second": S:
{"hour": 5, "minute": 27}
